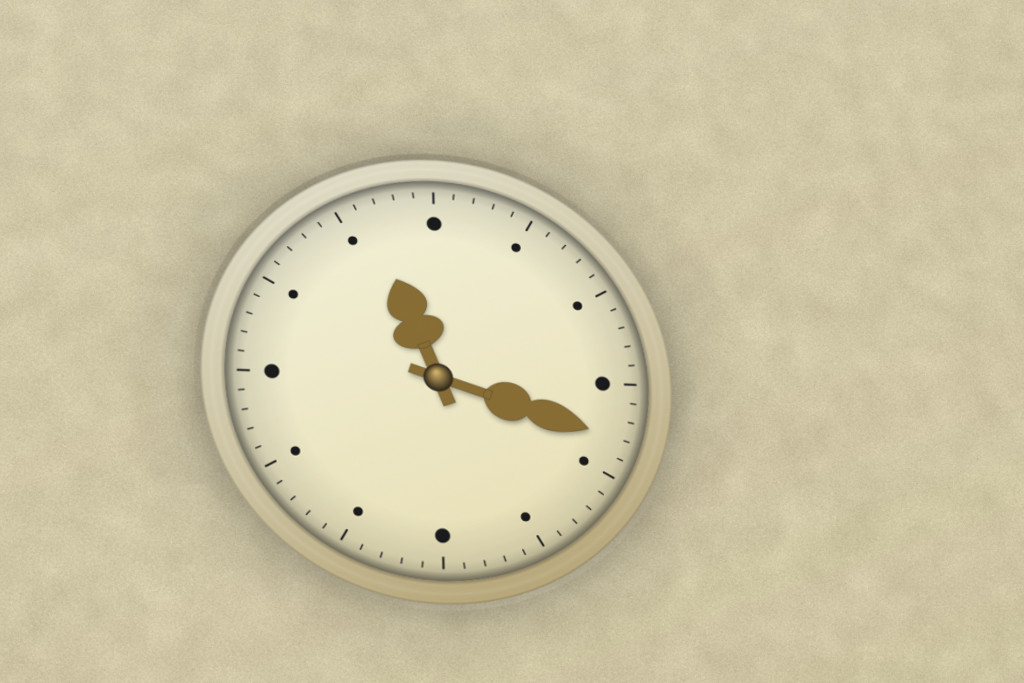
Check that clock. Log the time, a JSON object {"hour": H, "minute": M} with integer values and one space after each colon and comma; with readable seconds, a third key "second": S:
{"hour": 11, "minute": 18}
